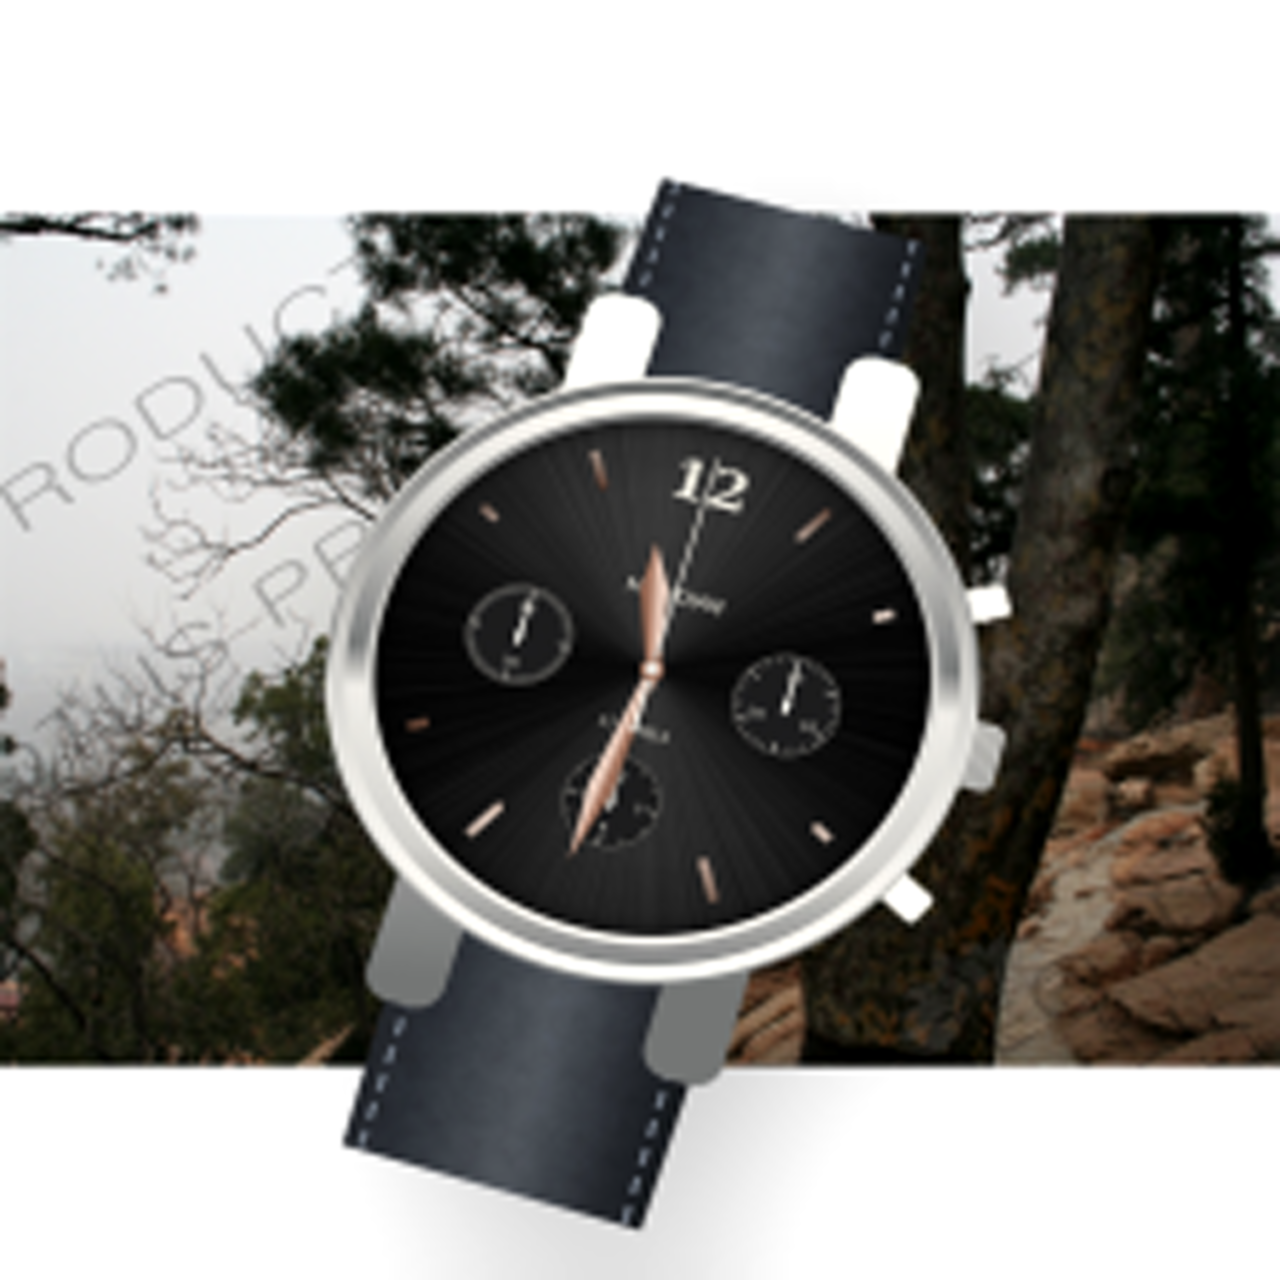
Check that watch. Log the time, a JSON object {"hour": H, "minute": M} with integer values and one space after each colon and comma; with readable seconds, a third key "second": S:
{"hour": 11, "minute": 31}
